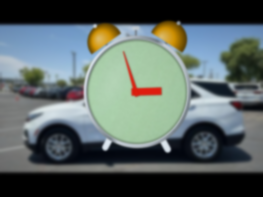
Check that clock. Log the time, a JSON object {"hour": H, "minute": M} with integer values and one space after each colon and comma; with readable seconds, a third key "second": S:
{"hour": 2, "minute": 57}
